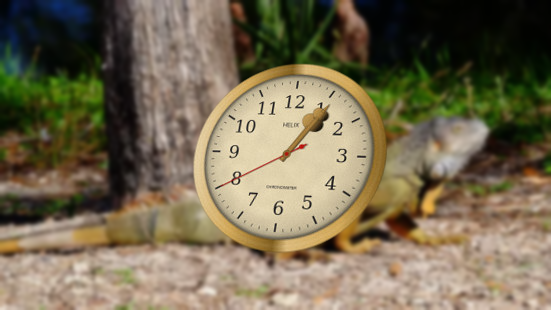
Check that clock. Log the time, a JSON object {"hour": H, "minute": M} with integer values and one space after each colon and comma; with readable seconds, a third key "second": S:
{"hour": 1, "minute": 5, "second": 40}
